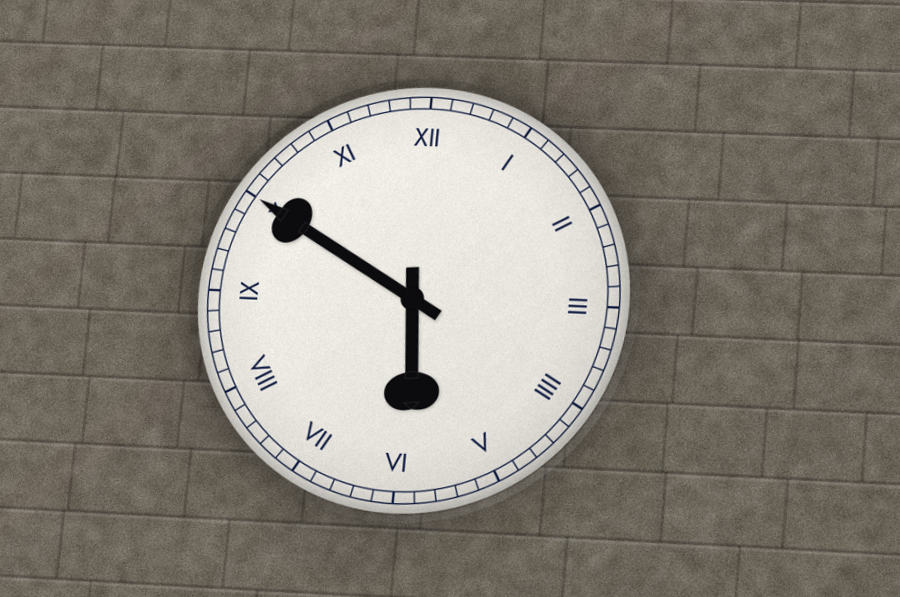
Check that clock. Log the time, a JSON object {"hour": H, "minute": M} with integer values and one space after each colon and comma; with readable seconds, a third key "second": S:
{"hour": 5, "minute": 50}
